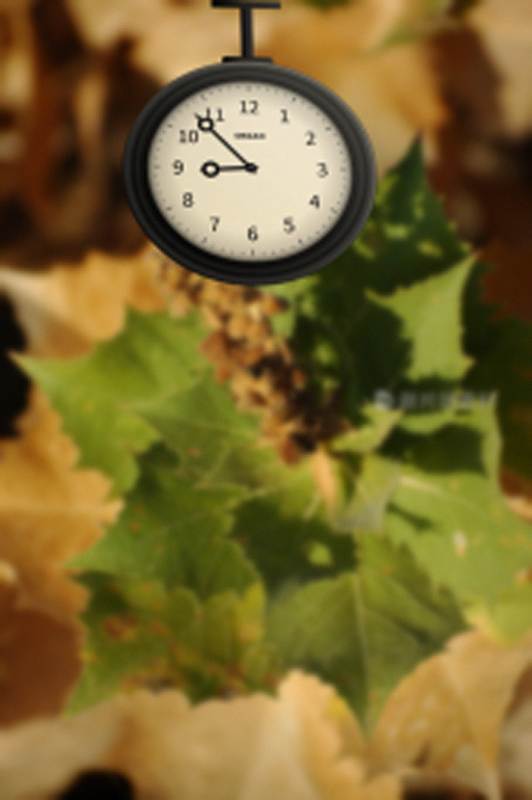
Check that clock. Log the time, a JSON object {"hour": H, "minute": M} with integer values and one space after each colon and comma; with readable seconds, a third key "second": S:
{"hour": 8, "minute": 53}
